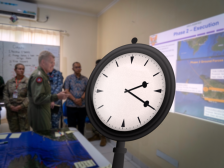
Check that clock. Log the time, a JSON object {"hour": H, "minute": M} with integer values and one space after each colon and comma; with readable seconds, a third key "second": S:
{"hour": 2, "minute": 20}
